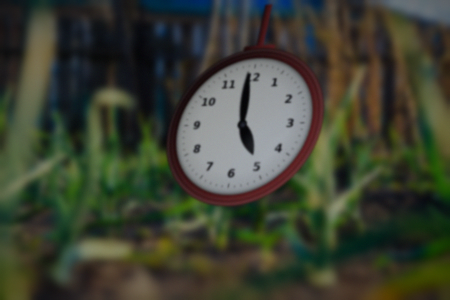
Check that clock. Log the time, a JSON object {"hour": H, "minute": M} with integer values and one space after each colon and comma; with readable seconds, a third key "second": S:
{"hour": 4, "minute": 59}
